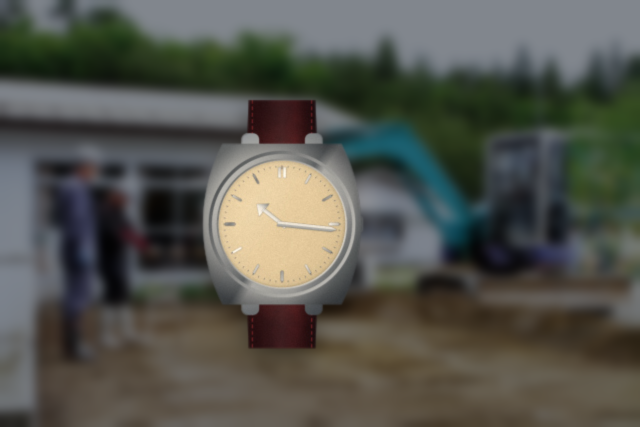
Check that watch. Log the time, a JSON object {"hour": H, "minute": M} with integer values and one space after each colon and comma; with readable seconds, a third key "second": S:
{"hour": 10, "minute": 16}
